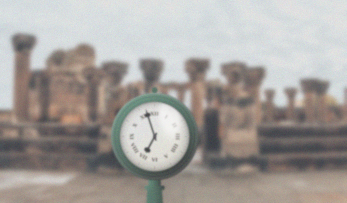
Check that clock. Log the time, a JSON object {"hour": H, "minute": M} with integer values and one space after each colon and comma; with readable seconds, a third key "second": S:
{"hour": 6, "minute": 57}
